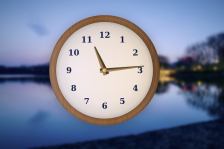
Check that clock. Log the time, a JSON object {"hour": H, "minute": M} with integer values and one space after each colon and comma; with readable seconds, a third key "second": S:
{"hour": 11, "minute": 14}
